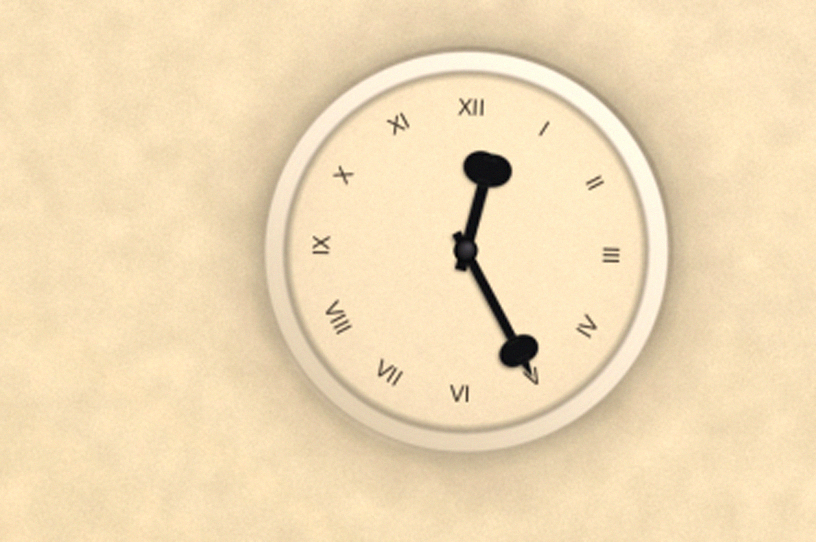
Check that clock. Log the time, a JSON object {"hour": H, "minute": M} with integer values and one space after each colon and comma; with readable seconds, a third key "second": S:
{"hour": 12, "minute": 25}
